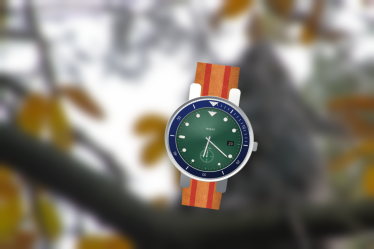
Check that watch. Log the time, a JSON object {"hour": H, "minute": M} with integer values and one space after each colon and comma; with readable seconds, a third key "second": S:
{"hour": 6, "minute": 21}
